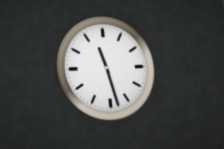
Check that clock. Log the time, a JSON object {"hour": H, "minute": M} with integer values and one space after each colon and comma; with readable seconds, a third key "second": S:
{"hour": 11, "minute": 28}
